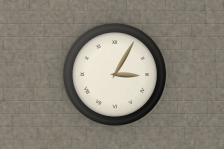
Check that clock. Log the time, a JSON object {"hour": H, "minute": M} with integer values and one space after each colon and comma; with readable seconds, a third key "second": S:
{"hour": 3, "minute": 5}
